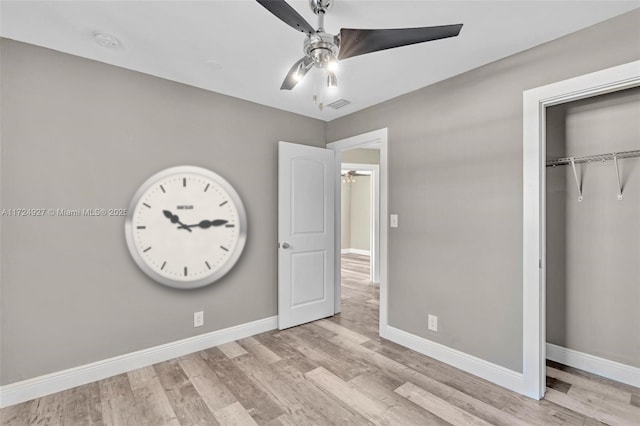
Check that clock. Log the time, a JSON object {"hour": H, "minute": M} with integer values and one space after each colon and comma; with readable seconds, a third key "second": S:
{"hour": 10, "minute": 14}
